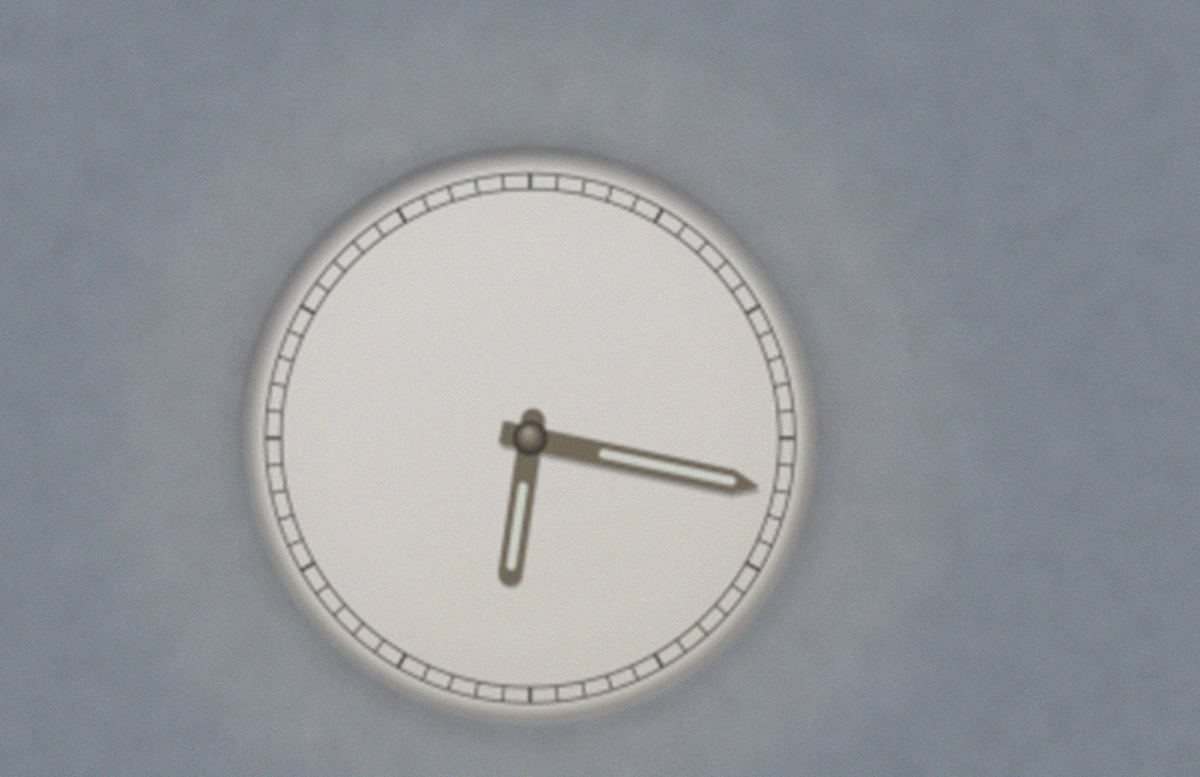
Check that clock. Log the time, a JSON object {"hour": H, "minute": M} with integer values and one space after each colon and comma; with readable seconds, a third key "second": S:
{"hour": 6, "minute": 17}
